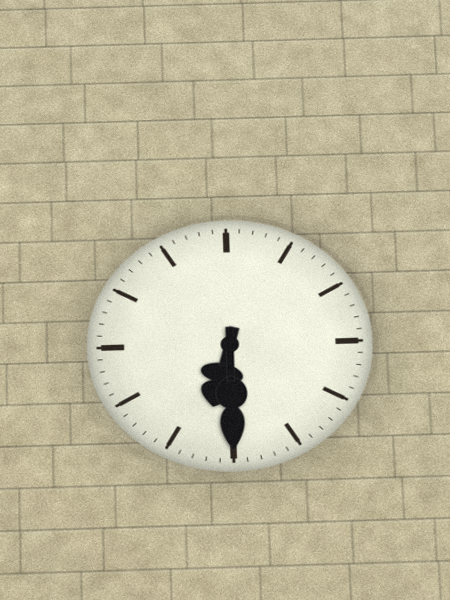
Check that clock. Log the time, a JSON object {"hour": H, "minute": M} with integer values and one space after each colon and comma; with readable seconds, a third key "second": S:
{"hour": 6, "minute": 30}
